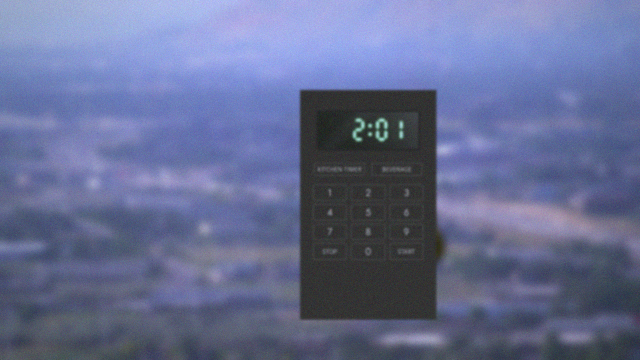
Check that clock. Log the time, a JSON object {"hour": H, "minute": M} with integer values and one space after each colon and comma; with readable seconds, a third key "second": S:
{"hour": 2, "minute": 1}
